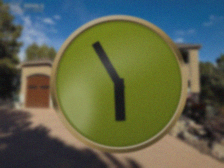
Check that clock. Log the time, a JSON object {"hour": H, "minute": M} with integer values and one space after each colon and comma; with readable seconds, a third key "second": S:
{"hour": 5, "minute": 55}
